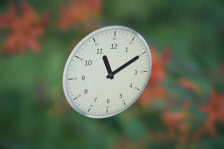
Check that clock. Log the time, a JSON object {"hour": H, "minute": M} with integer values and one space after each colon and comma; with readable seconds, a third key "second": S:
{"hour": 11, "minute": 10}
